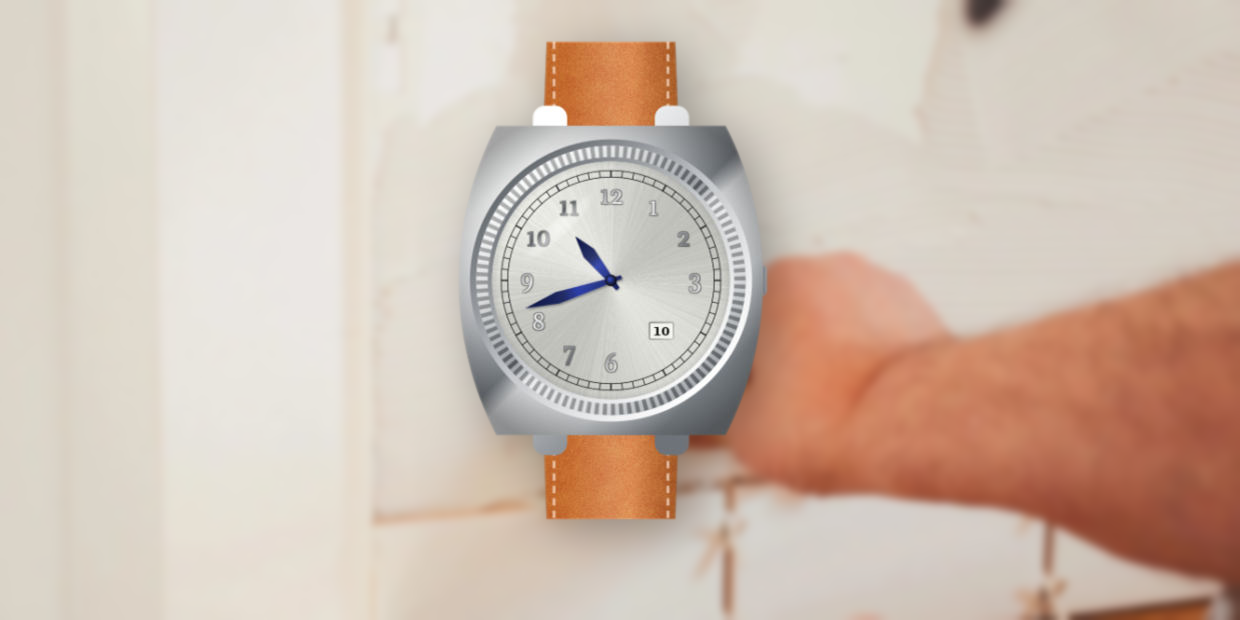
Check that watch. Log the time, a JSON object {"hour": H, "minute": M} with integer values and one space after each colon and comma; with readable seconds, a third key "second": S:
{"hour": 10, "minute": 42}
